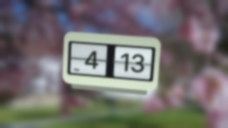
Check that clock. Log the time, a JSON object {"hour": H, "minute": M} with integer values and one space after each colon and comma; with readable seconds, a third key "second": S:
{"hour": 4, "minute": 13}
